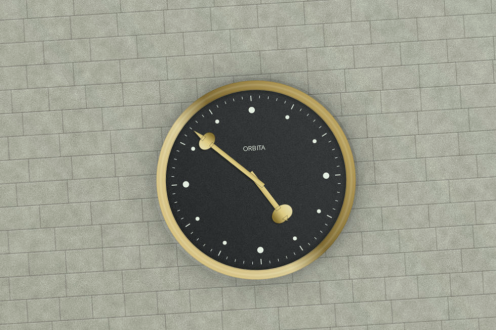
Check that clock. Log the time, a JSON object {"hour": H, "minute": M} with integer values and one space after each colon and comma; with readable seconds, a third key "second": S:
{"hour": 4, "minute": 52}
